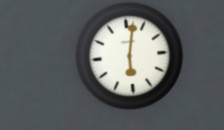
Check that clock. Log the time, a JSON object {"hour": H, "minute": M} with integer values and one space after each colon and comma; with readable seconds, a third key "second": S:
{"hour": 6, "minute": 2}
